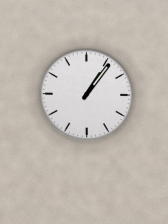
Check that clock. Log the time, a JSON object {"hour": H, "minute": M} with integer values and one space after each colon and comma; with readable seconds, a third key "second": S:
{"hour": 1, "minute": 6}
